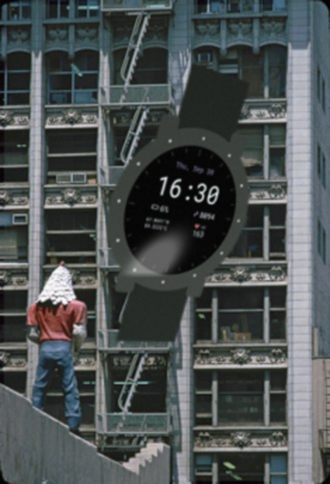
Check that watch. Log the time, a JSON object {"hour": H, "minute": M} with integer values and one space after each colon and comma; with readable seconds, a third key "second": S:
{"hour": 16, "minute": 30}
